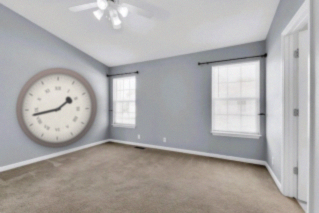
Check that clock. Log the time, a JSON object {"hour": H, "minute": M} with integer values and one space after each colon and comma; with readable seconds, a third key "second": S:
{"hour": 1, "minute": 43}
